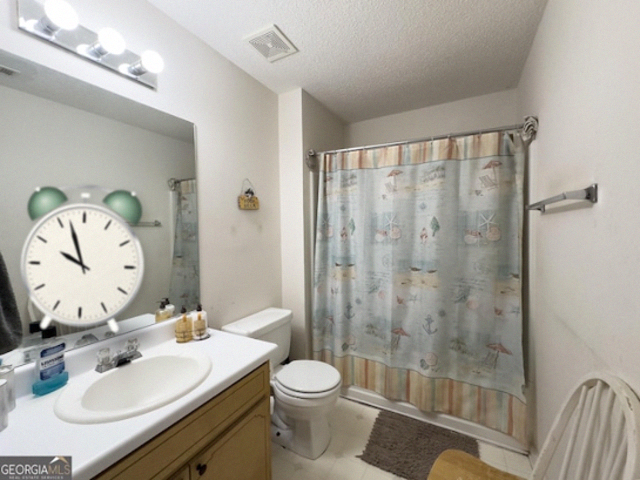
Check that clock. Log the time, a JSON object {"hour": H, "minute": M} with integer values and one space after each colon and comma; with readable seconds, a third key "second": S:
{"hour": 9, "minute": 57}
